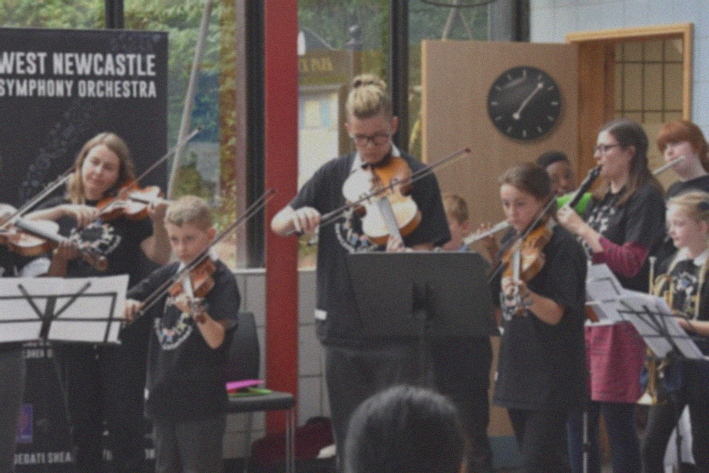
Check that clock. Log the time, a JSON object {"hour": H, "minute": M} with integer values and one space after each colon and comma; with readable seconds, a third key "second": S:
{"hour": 7, "minute": 7}
